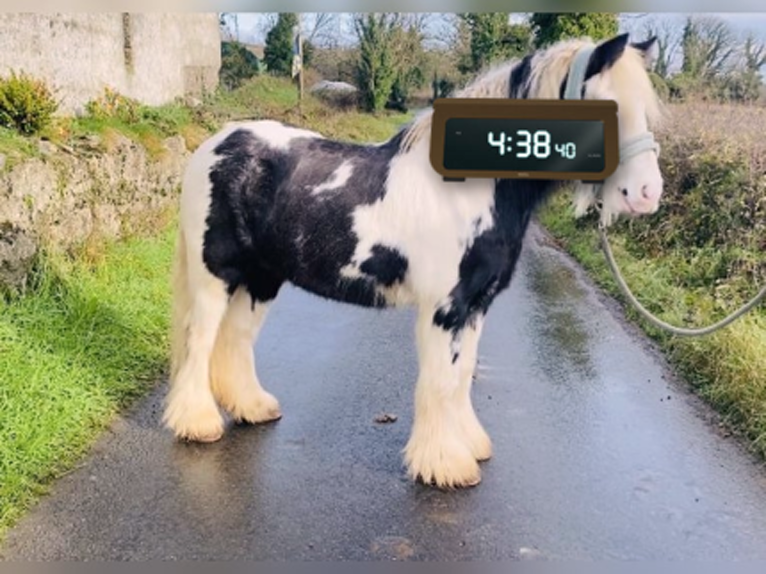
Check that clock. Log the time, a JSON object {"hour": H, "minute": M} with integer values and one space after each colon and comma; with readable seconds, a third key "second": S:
{"hour": 4, "minute": 38, "second": 40}
